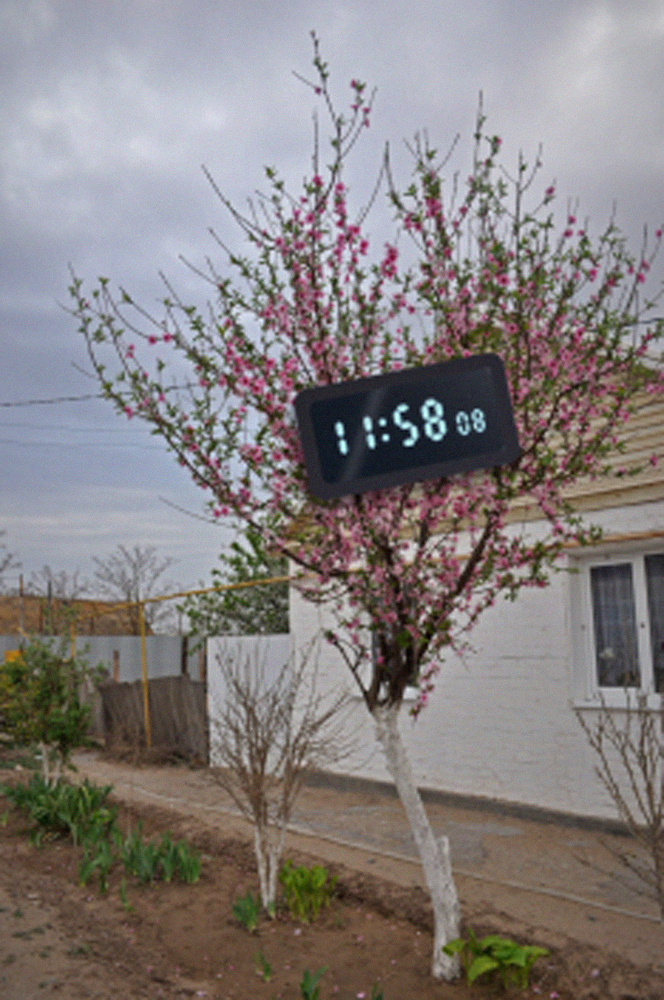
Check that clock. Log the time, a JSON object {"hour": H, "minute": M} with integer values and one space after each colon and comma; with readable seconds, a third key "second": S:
{"hour": 11, "minute": 58, "second": 8}
